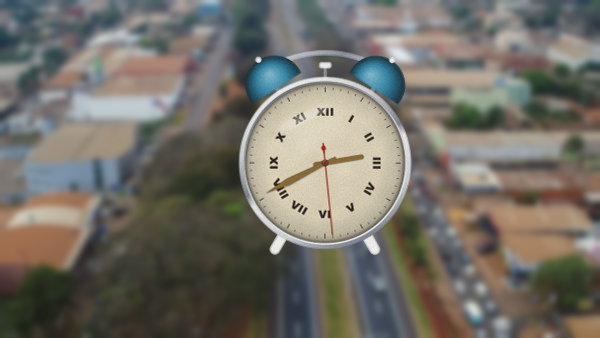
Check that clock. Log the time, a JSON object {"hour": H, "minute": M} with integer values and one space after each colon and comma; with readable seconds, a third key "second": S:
{"hour": 2, "minute": 40, "second": 29}
